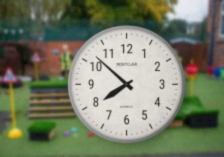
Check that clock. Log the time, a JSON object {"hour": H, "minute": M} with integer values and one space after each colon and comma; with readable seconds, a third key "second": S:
{"hour": 7, "minute": 52}
